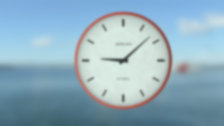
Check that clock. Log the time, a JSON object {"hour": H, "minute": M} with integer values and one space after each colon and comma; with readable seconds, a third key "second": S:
{"hour": 9, "minute": 8}
